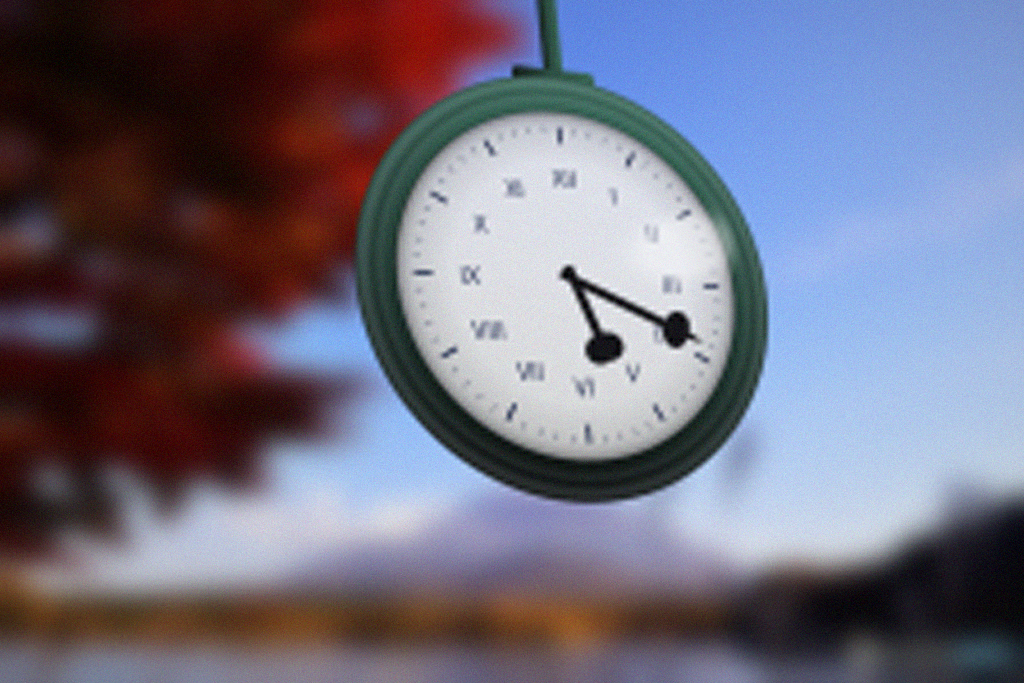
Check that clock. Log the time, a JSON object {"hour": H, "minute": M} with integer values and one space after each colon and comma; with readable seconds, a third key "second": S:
{"hour": 5, "minute": 19}
